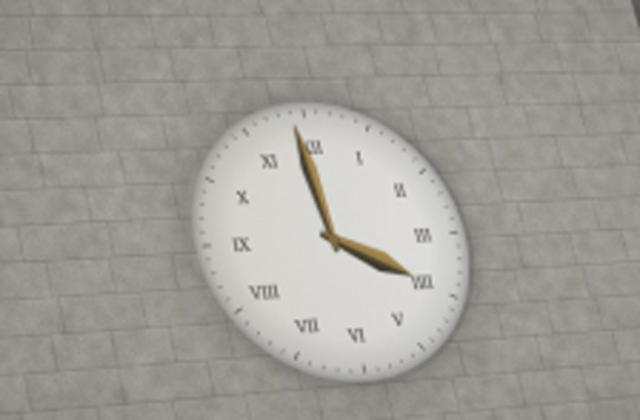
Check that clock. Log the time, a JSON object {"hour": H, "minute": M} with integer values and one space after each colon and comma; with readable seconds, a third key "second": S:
{"hour": 3, "minute": 59}
